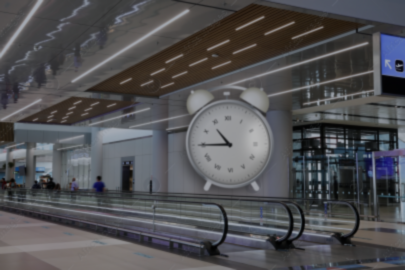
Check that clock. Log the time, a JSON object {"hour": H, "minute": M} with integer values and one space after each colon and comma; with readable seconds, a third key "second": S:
{"hour": 10, "minute": 45}
